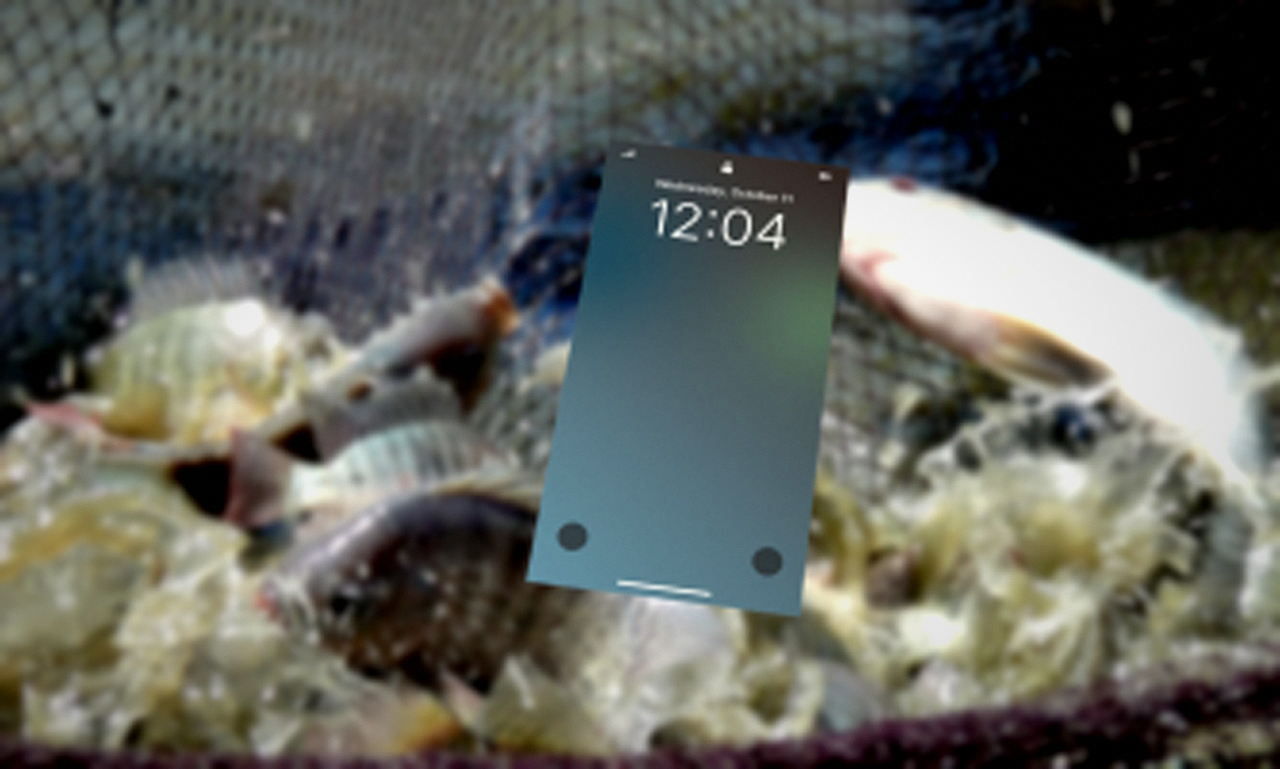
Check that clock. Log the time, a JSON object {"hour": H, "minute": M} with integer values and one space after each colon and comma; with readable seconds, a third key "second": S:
{"hour": 12, "minute": 4}
